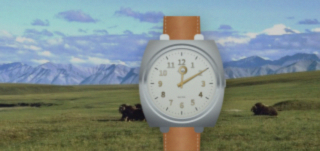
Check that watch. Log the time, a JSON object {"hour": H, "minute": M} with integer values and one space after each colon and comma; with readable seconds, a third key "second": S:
{"hour": 12, "minute": 10}
